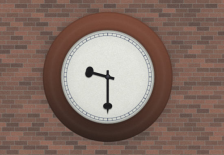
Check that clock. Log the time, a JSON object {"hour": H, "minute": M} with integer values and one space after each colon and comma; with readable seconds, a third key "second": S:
{"hour": 9, "minute": 30}
